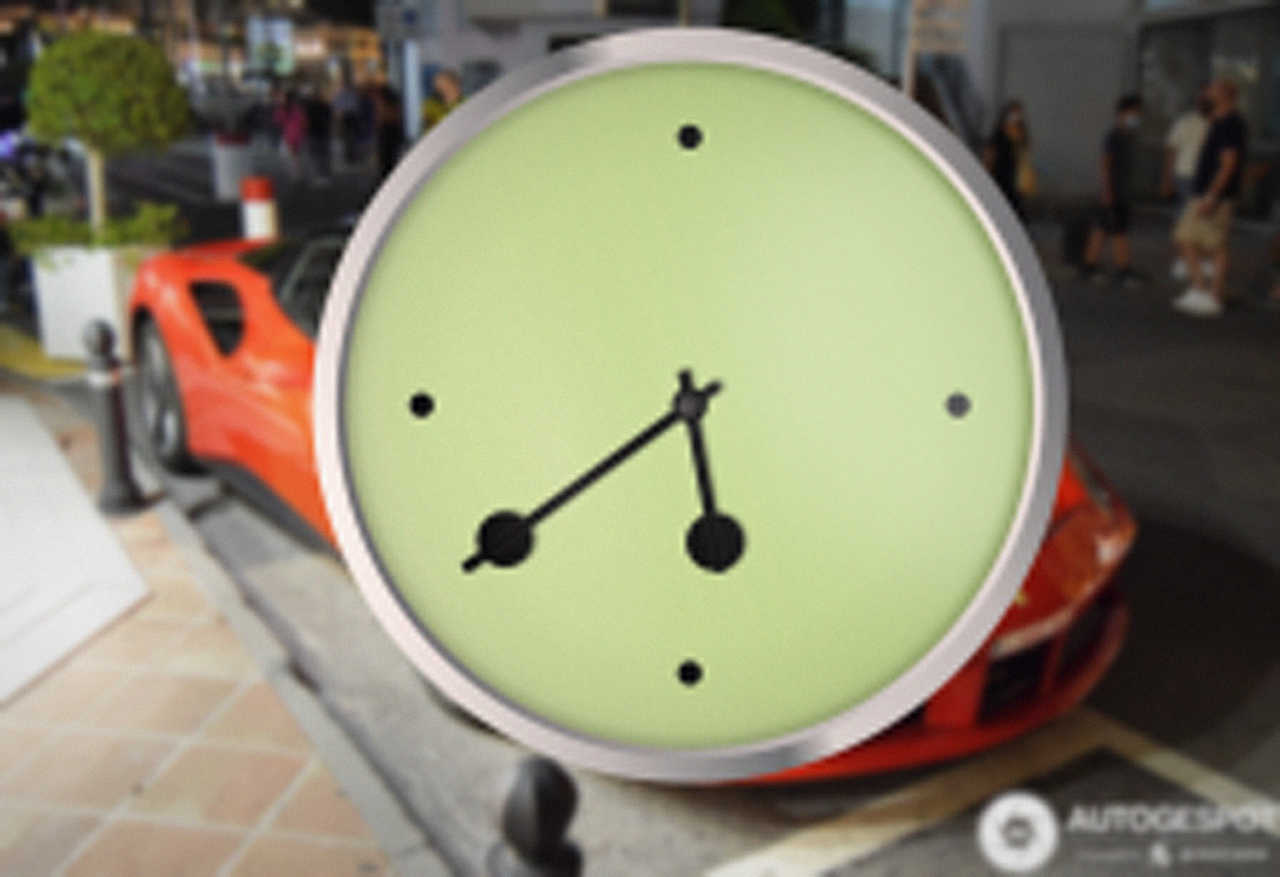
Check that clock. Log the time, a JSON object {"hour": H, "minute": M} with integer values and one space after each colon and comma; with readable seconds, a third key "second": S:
{"hour": 5, "minute": 39}
